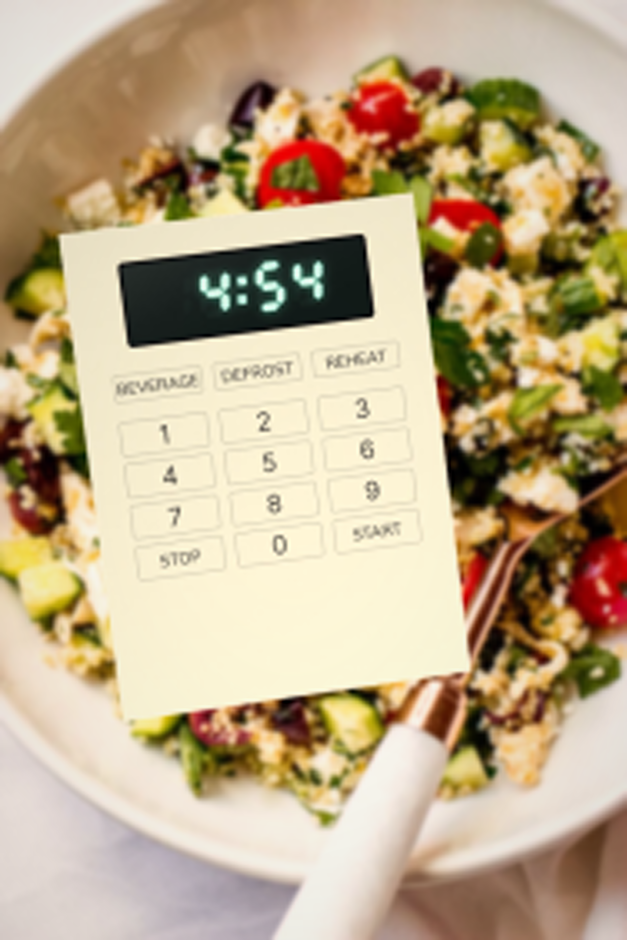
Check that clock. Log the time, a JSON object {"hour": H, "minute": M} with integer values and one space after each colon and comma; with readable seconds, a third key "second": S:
{"hour": 4, "minute": 54}
